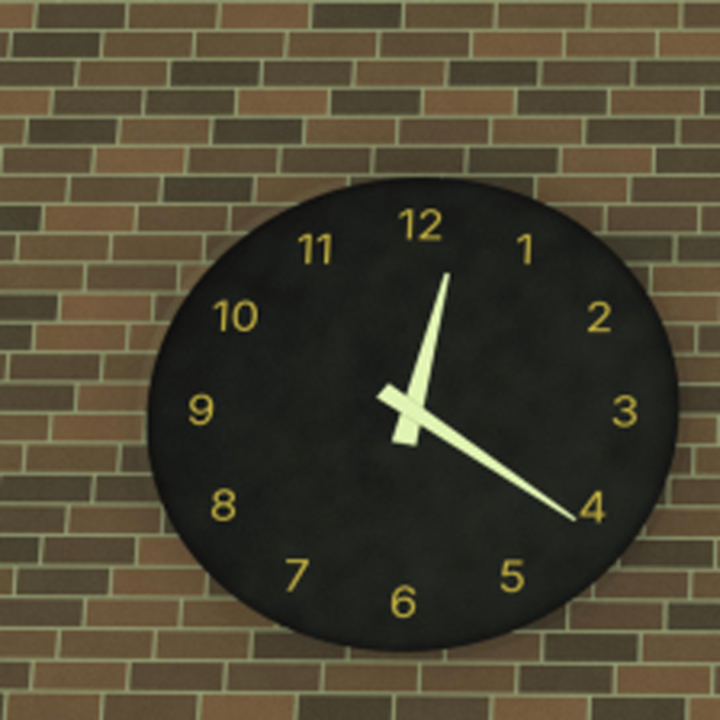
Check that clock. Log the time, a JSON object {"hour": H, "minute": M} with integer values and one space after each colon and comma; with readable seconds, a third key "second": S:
{"hour": 12, "minute": 21}
